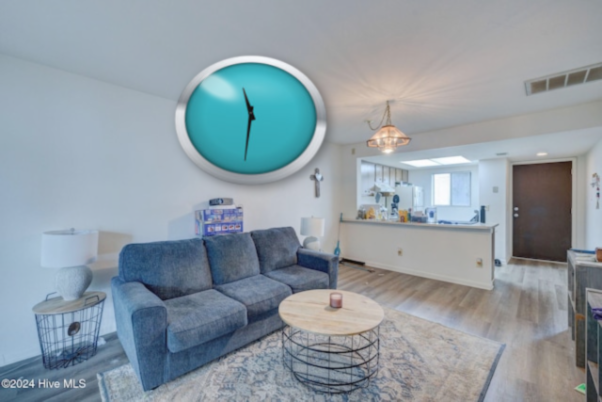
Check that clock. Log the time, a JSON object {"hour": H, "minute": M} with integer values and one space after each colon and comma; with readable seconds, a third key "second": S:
{"hour": 11, "minute": 31}
